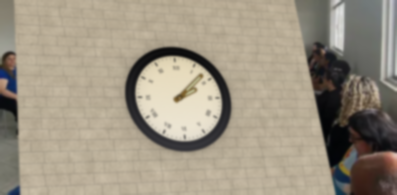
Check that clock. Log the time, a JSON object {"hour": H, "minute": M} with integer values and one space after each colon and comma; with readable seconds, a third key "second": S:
{"hour": 2, "minute": 8}
